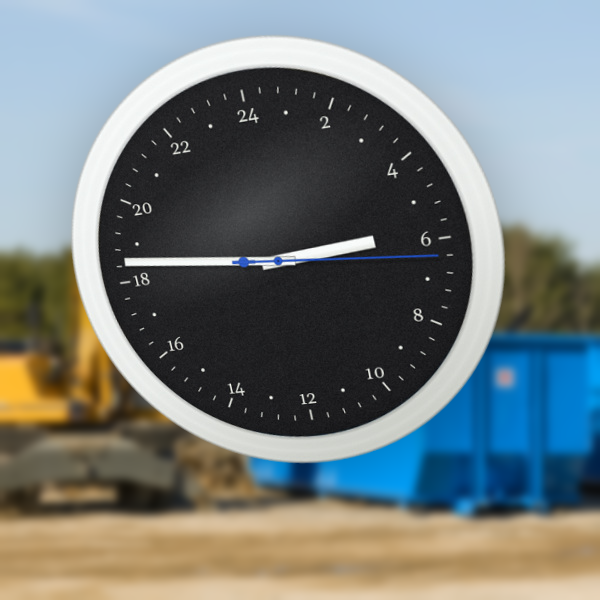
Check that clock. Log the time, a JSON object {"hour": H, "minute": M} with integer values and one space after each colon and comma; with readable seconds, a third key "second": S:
{"hour": 5, "minute": 46, "second": 16}
